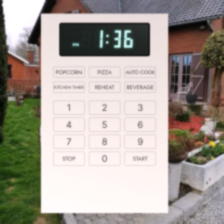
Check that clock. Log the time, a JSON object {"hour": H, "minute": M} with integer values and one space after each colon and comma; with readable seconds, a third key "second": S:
{"hour": 1, "minute": 36}
